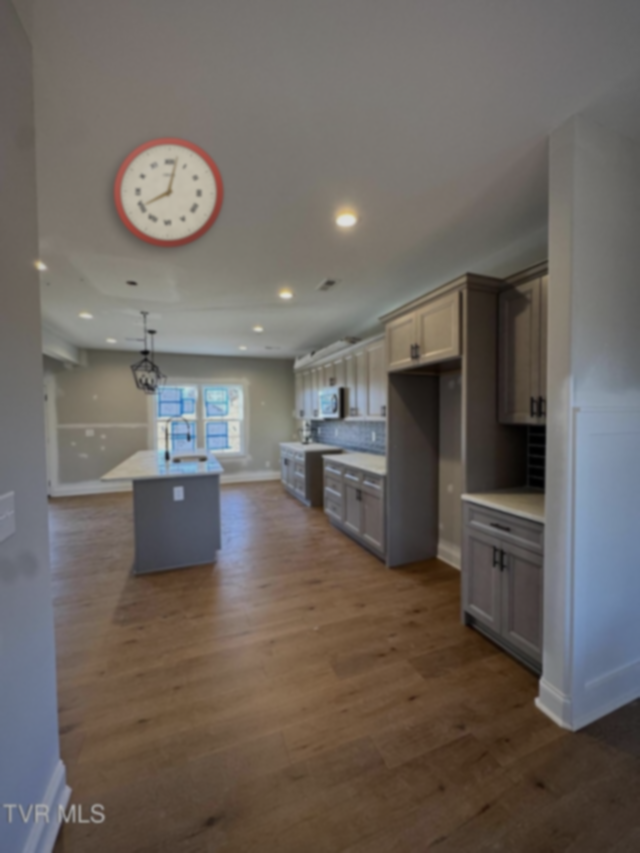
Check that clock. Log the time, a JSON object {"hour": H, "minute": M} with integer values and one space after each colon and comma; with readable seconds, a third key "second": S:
{"hour": 8, "minute": 2}
